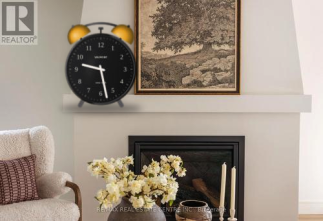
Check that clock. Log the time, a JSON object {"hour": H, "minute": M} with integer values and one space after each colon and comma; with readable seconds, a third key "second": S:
{"hour": 9, "minute": 28}
